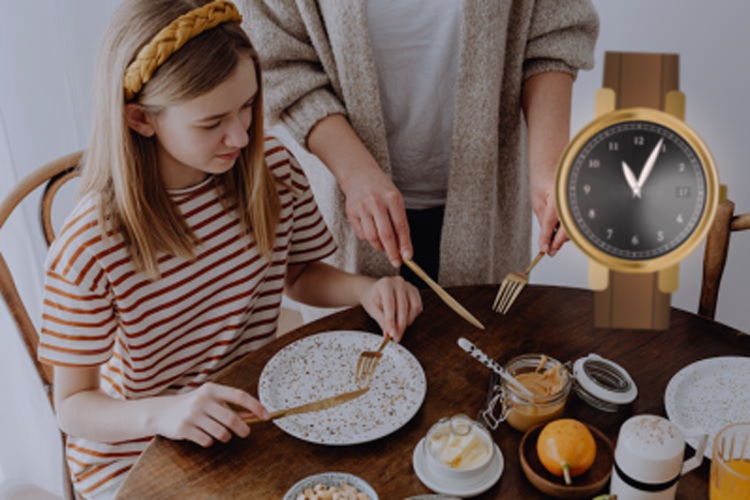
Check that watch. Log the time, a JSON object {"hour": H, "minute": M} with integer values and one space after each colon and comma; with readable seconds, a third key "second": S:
{"hour": 11, "minute": 4}
